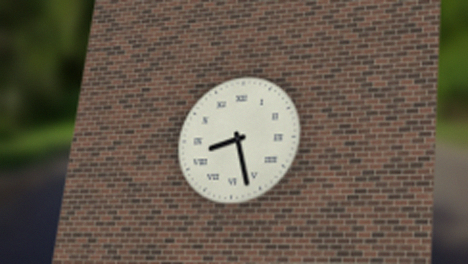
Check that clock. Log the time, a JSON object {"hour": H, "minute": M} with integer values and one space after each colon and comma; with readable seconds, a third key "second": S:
{"hour": 8, "minute": 27}
